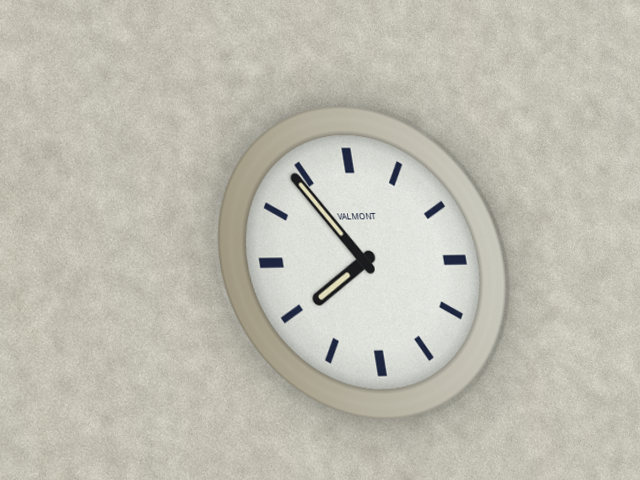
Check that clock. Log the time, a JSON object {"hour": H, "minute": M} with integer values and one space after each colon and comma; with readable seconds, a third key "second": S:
{"hour": 7, "minute": 54}
